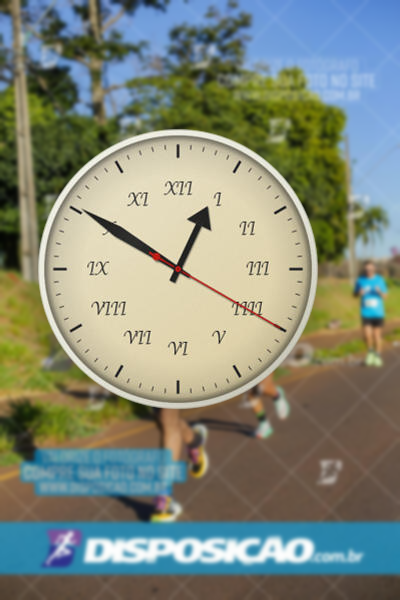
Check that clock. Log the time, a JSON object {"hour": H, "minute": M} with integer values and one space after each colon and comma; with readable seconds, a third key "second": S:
{"hour": 12, "minute": 50, "second": 20}
